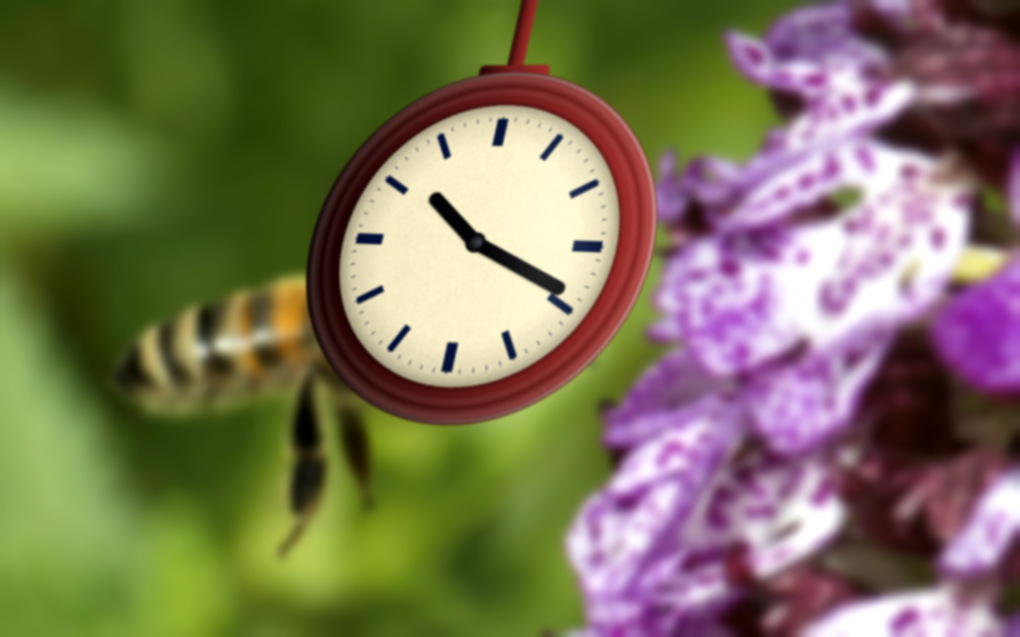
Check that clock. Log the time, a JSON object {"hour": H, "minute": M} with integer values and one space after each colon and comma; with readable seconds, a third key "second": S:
{"hour": 10, "minute": 19}
